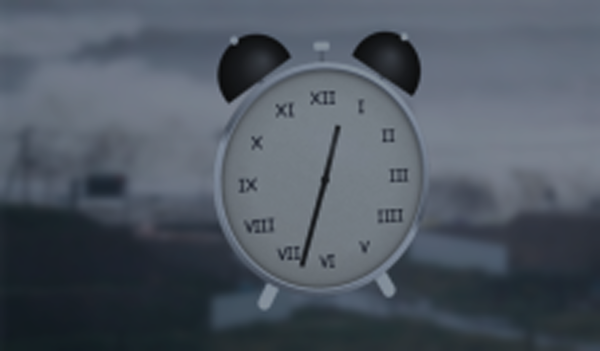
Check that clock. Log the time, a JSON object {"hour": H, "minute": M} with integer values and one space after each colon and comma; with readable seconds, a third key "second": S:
{"hour": 12, "minute": 33}
